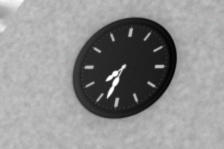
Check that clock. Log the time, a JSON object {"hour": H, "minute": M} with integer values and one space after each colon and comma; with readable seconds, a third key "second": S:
{"hour": 7, "minute": 33}
